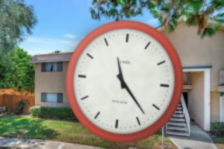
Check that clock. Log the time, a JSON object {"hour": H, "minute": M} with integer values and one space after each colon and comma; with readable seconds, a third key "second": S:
{"hour": 11, "minute": 23}
